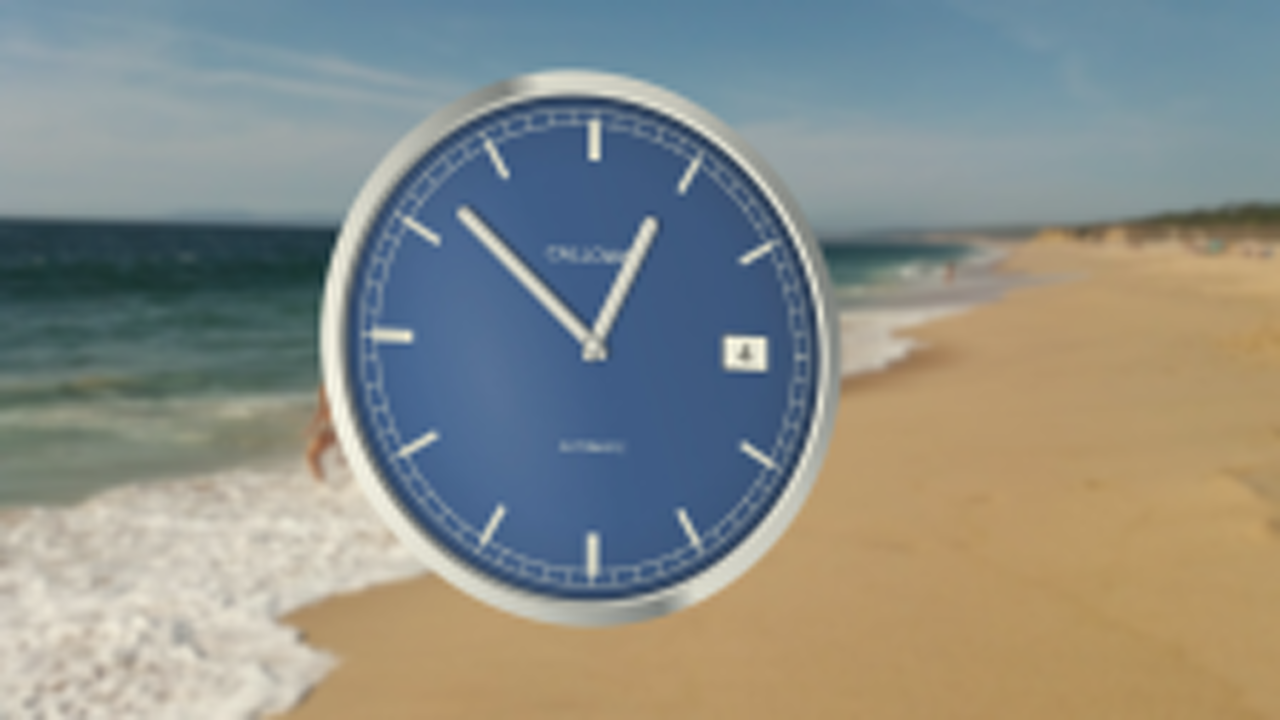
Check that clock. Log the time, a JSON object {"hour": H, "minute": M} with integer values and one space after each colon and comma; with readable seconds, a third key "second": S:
{"hour": 12, "minute": 52}
